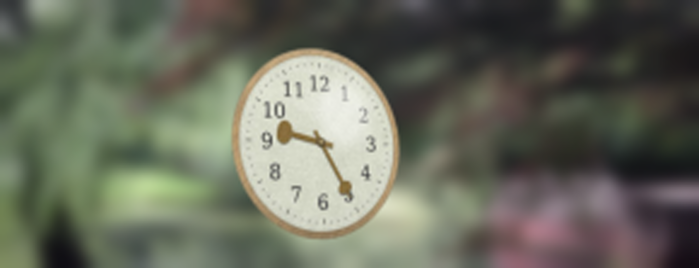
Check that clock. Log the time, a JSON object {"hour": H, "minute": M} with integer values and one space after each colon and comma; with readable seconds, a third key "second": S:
{"hour": 9, "minute": 25}
